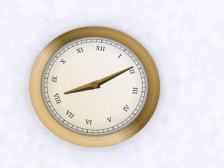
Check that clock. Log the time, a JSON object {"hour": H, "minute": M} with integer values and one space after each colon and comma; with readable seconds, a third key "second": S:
{"hour": 8, "minute": 9}
